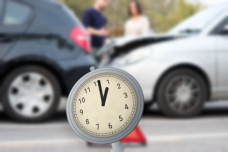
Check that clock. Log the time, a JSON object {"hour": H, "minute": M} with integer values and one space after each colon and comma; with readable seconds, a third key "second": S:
{"hour": 1, "minute": 1}
